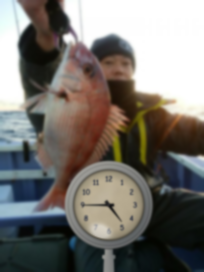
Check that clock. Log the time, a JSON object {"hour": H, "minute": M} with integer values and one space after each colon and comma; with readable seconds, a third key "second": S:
{"hour": 4, "minute": 45}
